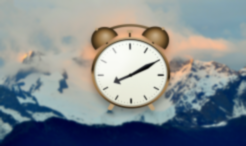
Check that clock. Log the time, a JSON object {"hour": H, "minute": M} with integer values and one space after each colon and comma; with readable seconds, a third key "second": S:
{"hour": 8, "minute": 10}
